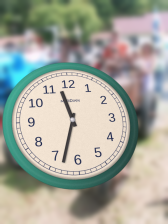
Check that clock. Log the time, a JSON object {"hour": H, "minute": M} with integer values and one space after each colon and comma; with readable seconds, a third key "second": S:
{"hour": 11, "minute": 33}
